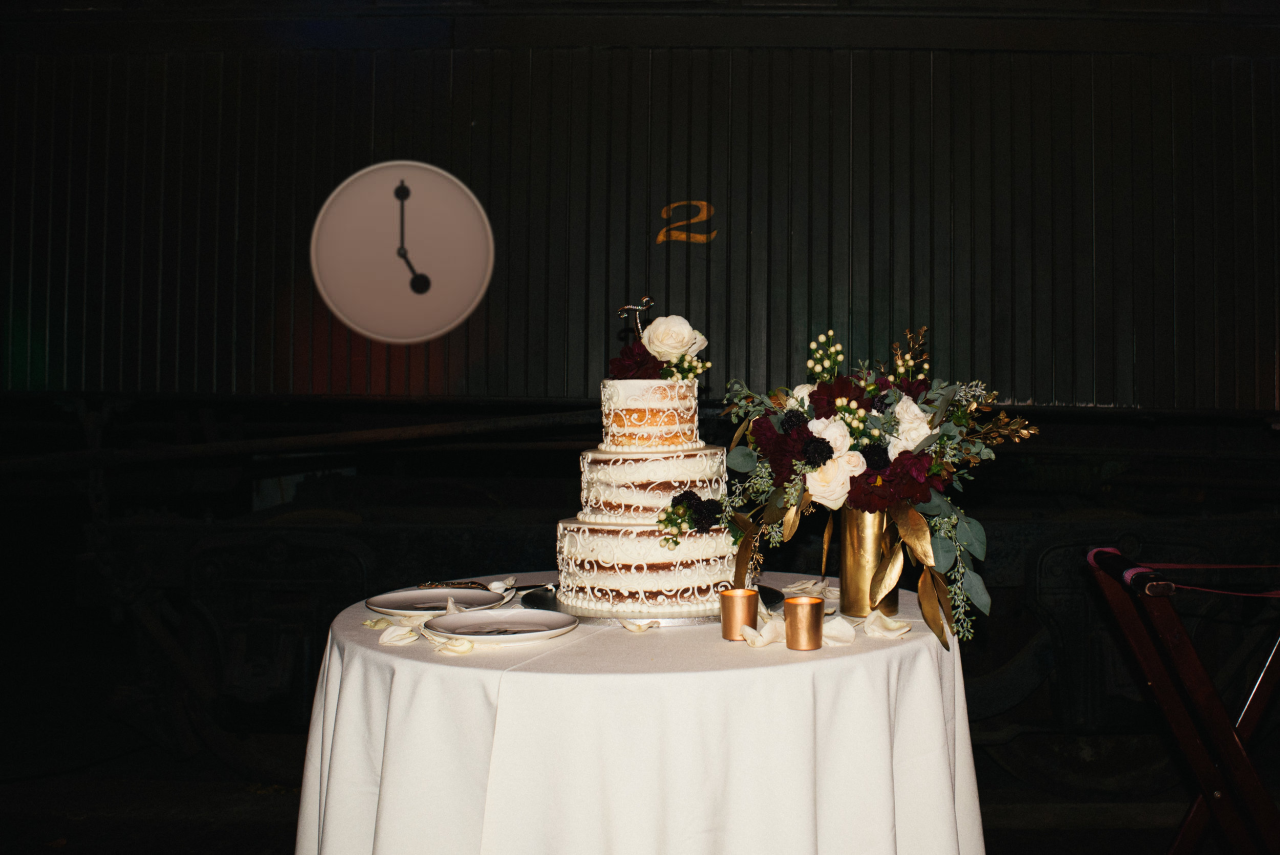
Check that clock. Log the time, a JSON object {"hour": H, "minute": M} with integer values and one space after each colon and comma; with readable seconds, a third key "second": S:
{"hour": 5, "minute": 0}
